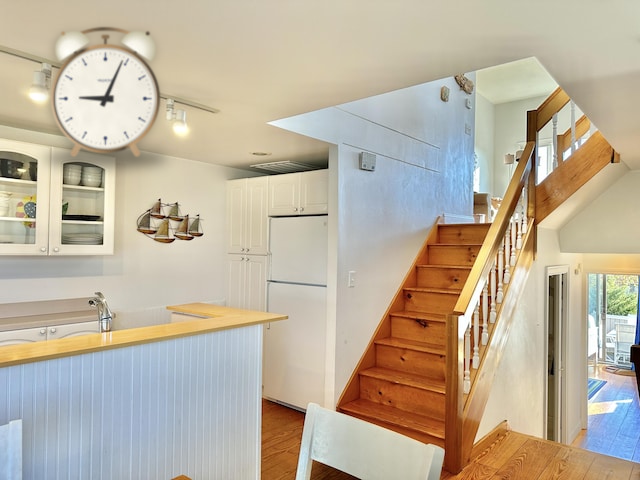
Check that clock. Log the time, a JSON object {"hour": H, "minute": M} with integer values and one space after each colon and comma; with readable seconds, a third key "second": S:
{"hour": 9, "minute": 4}
